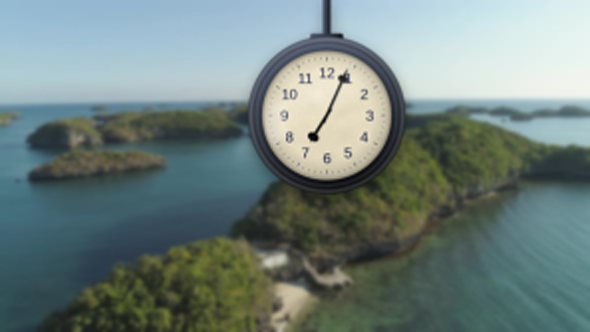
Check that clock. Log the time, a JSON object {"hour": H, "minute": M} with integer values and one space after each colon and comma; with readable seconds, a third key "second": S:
{"hour": 7, "minute": 4}
